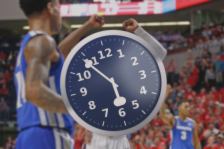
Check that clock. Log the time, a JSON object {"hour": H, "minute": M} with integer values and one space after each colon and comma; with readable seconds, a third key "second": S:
{"hour": 5, "minute": 54}
